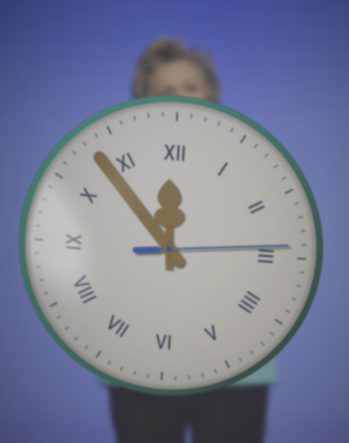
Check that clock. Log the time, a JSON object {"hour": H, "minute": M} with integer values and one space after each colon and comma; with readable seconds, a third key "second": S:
{"hour": 11, "minute": 53, "second": 14}
